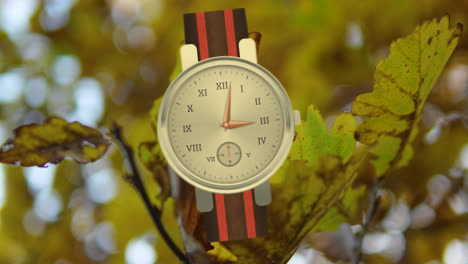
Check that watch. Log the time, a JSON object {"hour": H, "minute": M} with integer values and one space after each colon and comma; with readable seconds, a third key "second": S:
{"hour": 3, "minute": 2}
